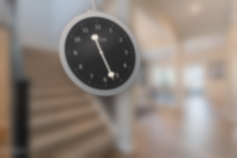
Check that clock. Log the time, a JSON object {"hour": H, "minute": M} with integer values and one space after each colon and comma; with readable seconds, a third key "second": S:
{"hour": 11, "minute": 27}
